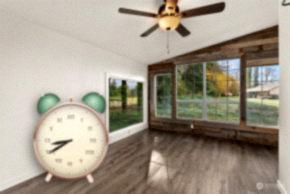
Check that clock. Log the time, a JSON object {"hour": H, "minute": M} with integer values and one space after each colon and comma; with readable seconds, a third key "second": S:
{"hour": 8, "minute": 40}
